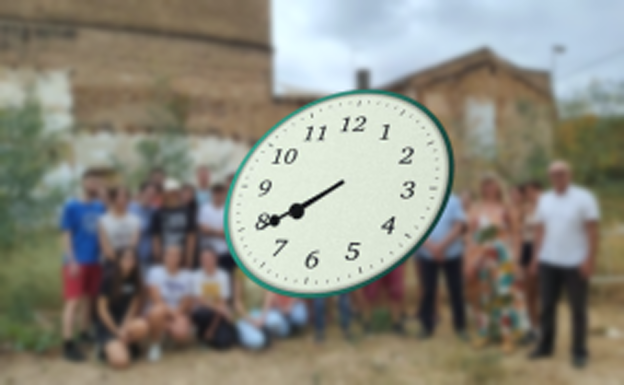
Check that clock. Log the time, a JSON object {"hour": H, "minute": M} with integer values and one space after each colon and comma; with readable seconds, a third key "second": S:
{"hour": 7, "minute": 39}
